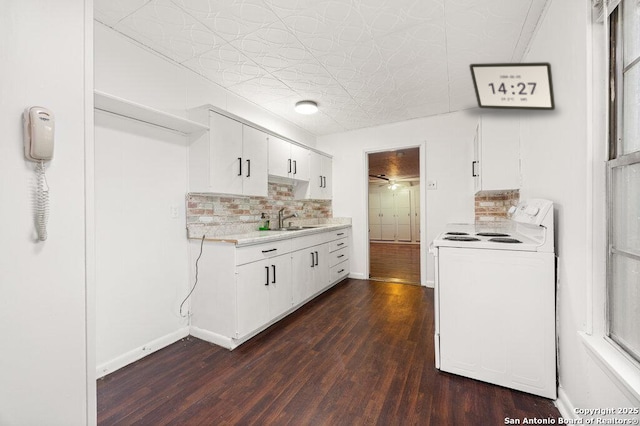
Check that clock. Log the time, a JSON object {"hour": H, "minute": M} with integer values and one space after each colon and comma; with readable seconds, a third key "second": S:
{"hour": 14, "minute": 27}
